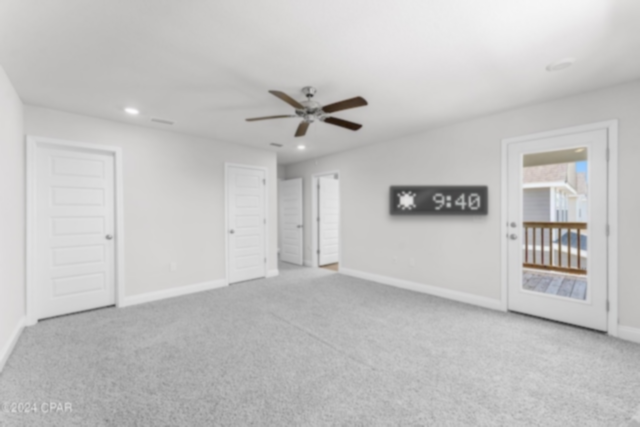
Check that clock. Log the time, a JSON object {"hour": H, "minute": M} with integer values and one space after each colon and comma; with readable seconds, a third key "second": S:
{"hour": 9, "minute": 40}
